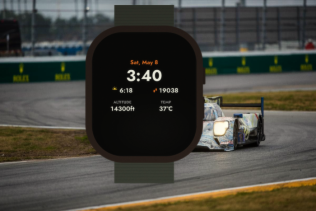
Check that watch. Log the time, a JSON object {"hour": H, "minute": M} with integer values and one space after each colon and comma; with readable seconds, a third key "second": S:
{"hour": 3, "minute": 40}
